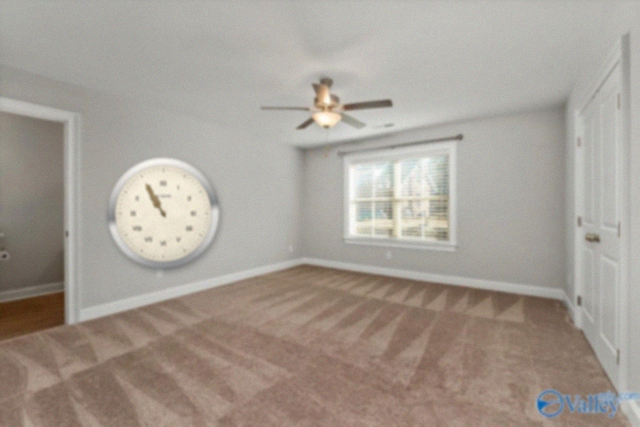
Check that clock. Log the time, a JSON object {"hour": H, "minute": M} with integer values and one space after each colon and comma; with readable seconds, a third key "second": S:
{"hour": 10, "minute": 55}
